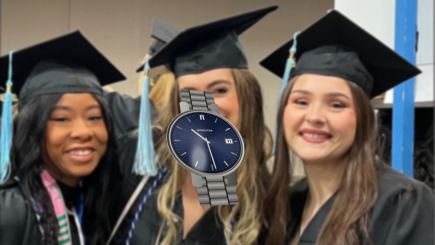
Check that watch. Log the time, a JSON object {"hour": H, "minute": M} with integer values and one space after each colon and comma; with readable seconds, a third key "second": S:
{"hour": 10, "minute": 29}
